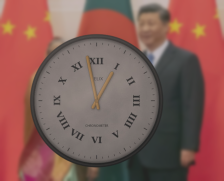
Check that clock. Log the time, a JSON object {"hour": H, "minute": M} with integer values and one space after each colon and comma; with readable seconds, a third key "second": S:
{"hour": 12, "minute": 58}
